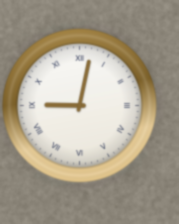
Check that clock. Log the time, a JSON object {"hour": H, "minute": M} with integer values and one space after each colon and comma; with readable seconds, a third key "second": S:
{"hour": 9, "minute": 2}
